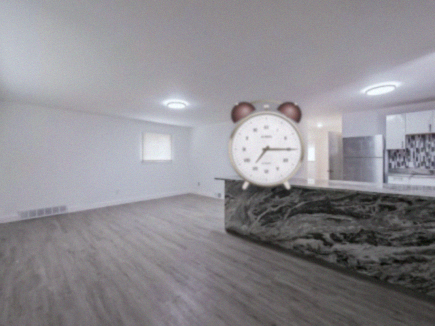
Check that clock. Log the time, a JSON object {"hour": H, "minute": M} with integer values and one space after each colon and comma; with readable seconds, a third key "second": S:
{"hour": 7, "minute": 15}
